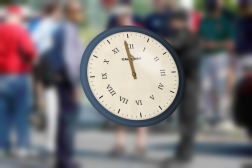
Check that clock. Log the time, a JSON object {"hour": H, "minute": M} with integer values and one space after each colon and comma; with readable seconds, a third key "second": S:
{"hour": 11, "minute": 59}
